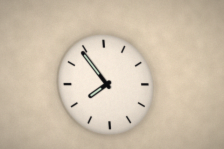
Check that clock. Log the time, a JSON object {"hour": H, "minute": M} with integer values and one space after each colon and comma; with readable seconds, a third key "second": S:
{"hour": 7, "minute": 54}
